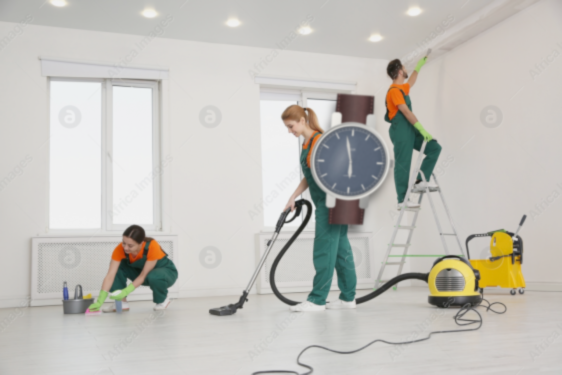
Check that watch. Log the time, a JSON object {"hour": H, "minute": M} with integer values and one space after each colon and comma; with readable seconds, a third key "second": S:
{"hour": 5, "minute": 58}
